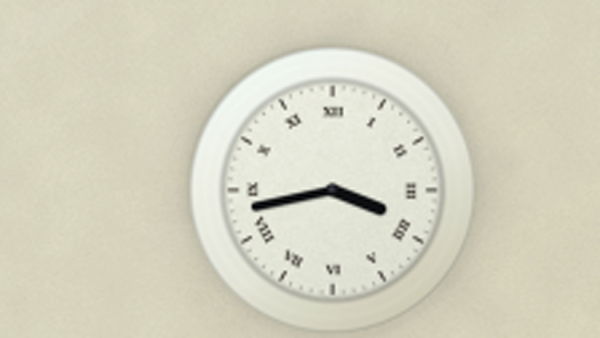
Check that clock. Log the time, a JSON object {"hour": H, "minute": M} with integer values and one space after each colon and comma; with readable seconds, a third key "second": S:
{"hour": 3, "minute": 43}
